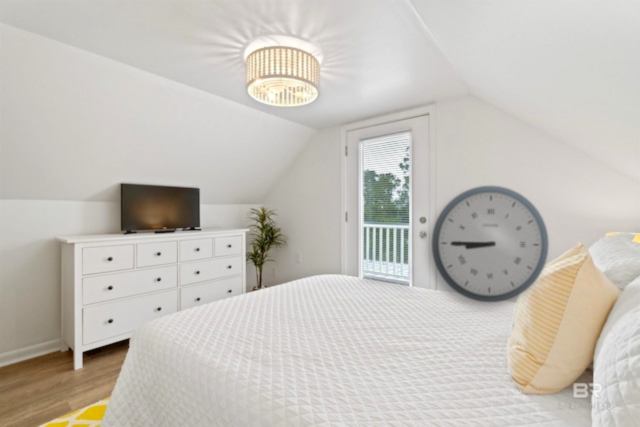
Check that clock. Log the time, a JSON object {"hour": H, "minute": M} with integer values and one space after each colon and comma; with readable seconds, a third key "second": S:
{"hour": 8, "minute": 45}
